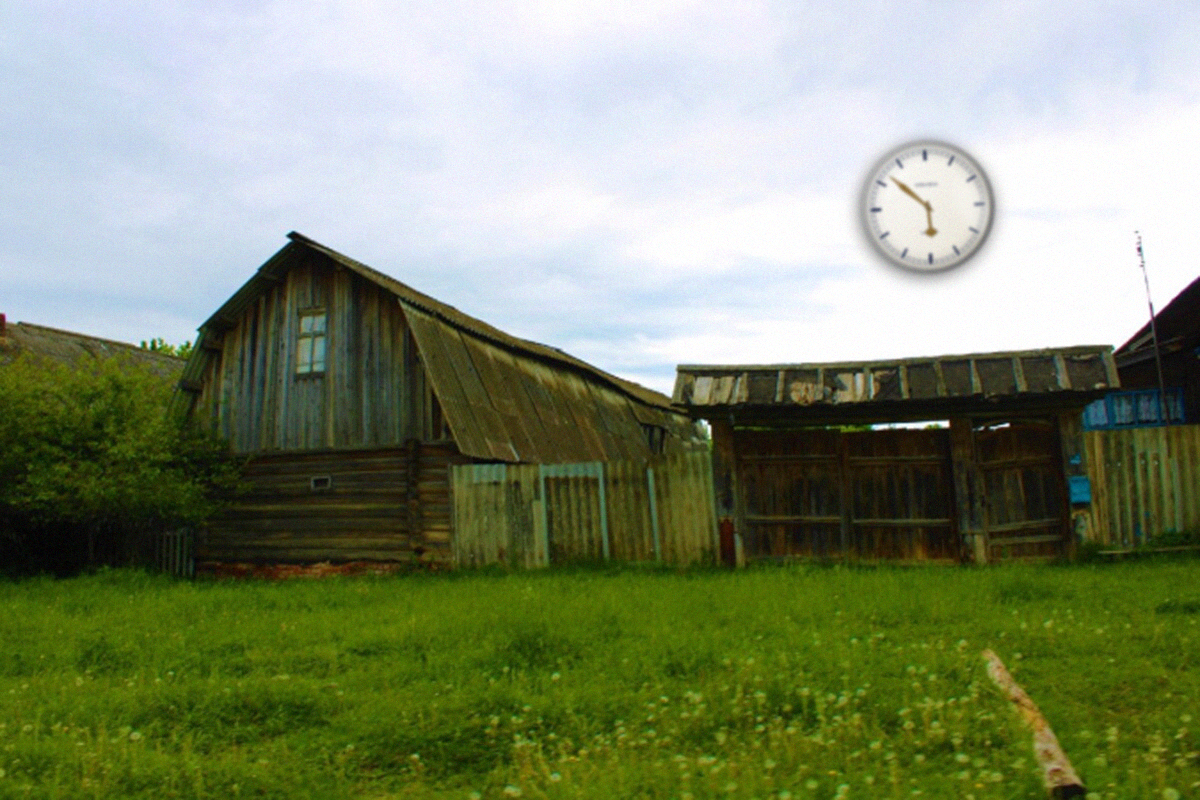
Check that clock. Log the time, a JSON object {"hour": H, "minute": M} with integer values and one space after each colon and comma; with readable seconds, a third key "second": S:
{"hour": 5, "minute": 52}
